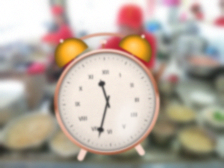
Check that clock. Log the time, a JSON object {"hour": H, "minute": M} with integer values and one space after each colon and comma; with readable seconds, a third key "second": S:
{"hour": 11, "minute": 33}
